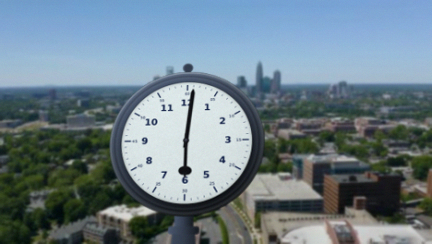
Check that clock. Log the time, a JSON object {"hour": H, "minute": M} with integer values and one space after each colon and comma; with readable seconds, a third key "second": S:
{"hour": 6, "minute": 1}
